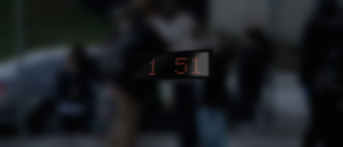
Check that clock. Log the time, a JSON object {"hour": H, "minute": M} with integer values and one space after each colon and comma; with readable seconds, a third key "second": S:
{"hour": 1, "minute": 51}
